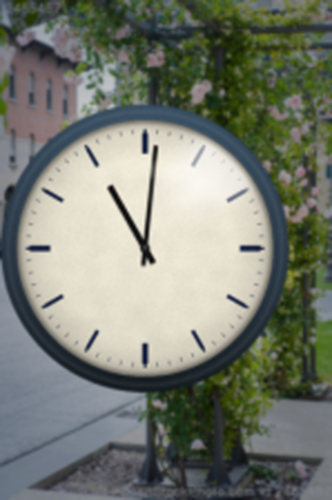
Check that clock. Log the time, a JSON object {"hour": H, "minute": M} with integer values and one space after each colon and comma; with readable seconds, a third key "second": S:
{"hour": 11, "minute": 1}
